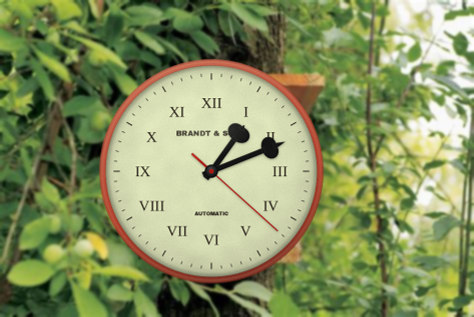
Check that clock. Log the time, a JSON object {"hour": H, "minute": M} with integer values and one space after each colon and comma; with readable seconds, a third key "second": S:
{"hour": 1, "minute": 11, "second": 22}
